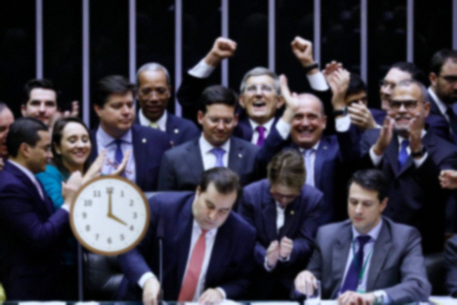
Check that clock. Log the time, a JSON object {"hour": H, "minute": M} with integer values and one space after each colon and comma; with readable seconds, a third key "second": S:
{"hour": 4, "minute": 0}
